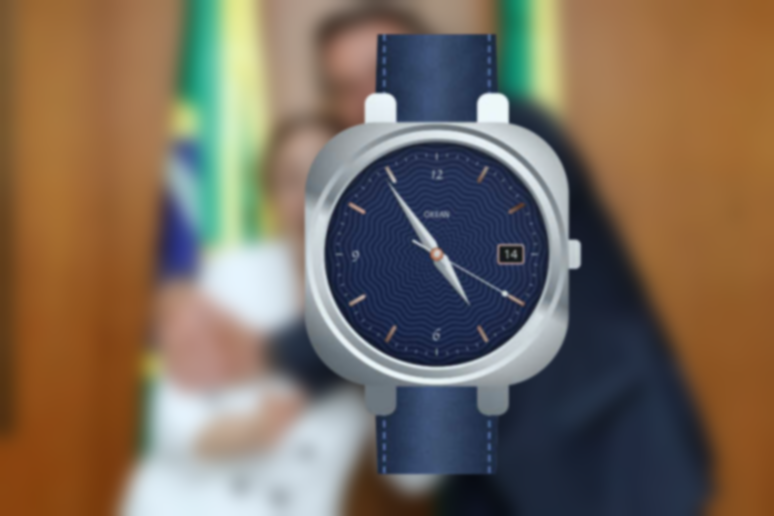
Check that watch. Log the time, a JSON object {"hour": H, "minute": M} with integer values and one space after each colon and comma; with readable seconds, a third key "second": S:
{"hour": 4, "minute": 54, "second": 20}
